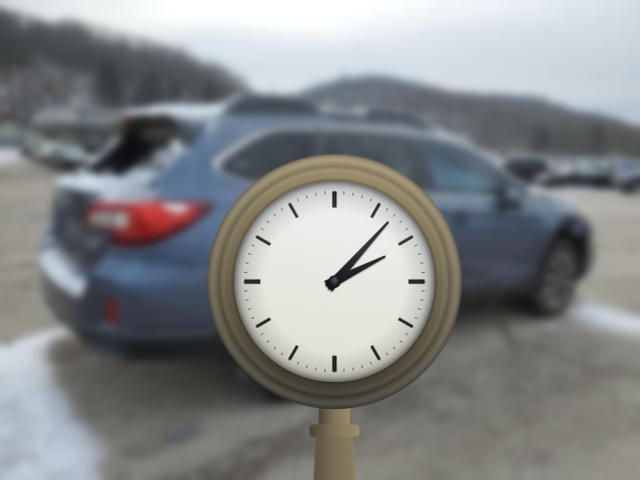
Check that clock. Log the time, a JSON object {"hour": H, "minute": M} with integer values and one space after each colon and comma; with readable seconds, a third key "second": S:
{"hour": 2, "minute": 7}
